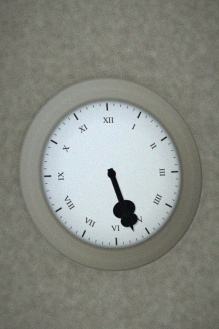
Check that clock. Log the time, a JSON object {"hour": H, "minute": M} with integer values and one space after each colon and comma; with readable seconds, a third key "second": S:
{"hour": 5, "minute": 27}
